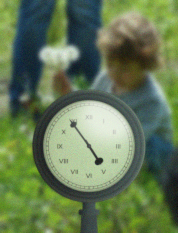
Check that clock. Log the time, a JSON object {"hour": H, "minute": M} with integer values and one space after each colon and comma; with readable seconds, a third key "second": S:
{"hour": 4, "minute": 54}
